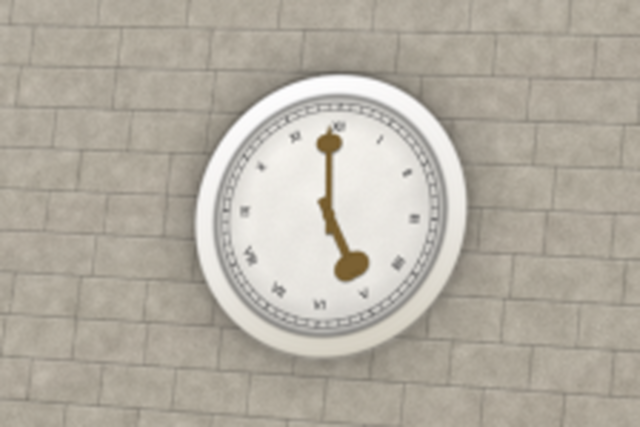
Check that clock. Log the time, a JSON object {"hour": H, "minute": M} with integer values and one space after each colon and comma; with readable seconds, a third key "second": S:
{"hour": 4, "minute": 59}
